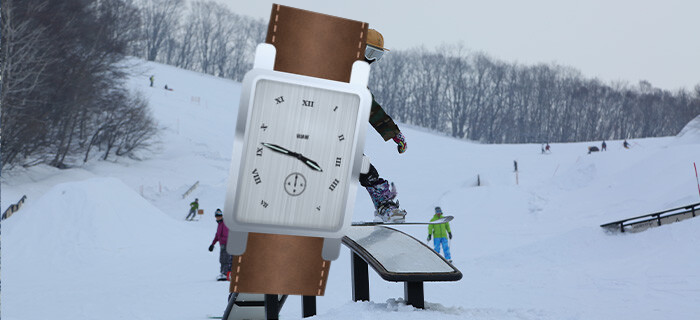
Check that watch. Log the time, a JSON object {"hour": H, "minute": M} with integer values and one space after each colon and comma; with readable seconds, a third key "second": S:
{"hour": 3, "minute": 47}
